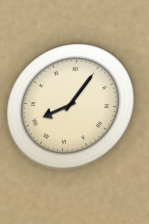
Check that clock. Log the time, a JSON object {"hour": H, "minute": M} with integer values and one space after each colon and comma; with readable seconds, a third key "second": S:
{"hour": 8, "minute": 5}
